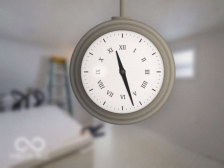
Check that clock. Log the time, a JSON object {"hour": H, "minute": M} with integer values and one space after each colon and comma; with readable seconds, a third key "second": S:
{"hour": 11, "minute": 27}
